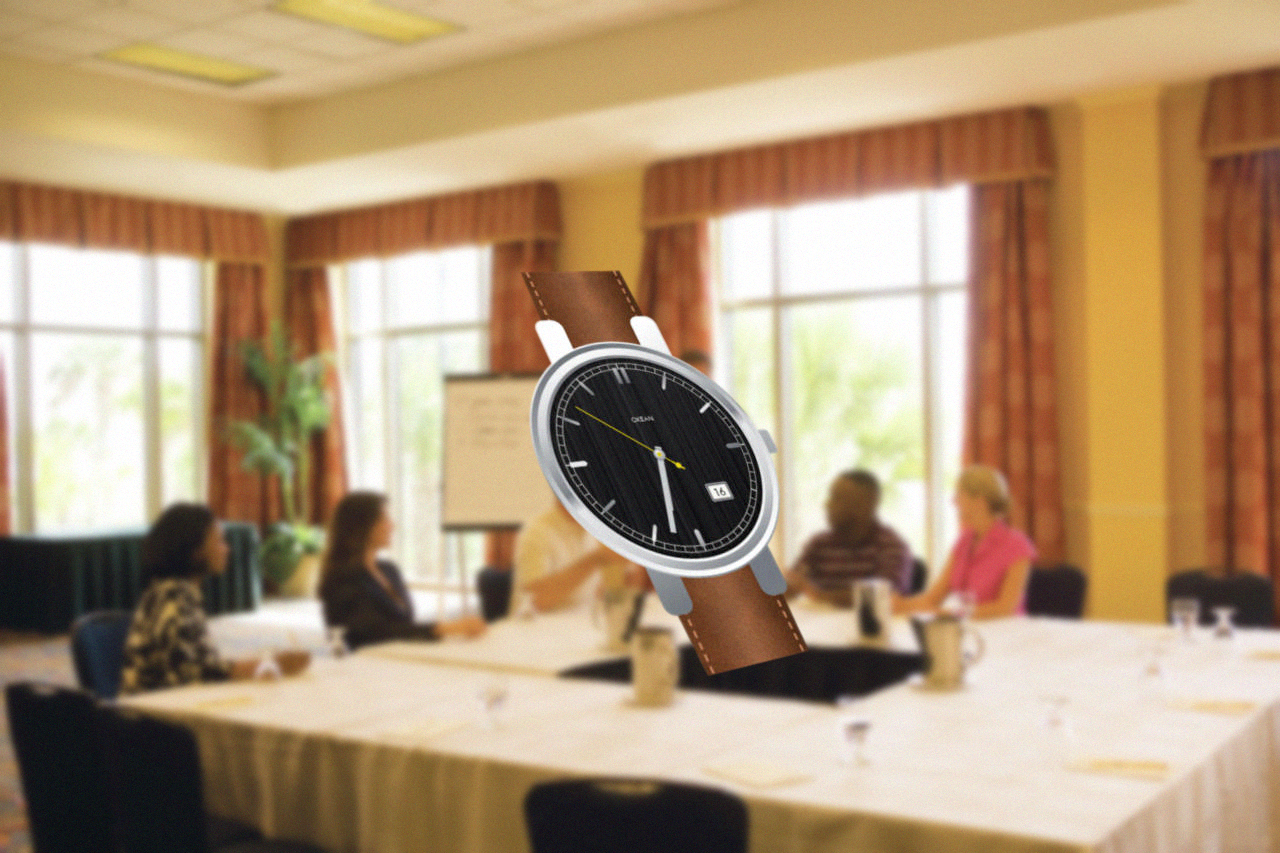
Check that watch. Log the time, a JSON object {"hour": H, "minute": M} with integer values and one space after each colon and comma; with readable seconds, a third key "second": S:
{"hour": 6, "minute": 32, "second": 52}
